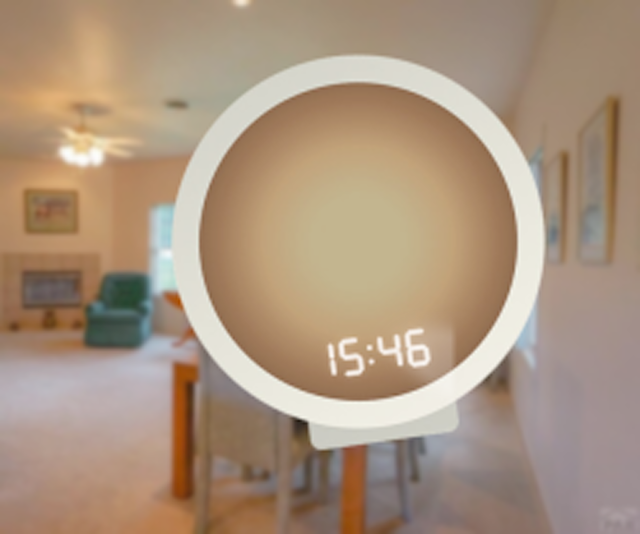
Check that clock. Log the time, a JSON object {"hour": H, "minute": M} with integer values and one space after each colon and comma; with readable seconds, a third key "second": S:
{"hour": 15, "minute": 46}
